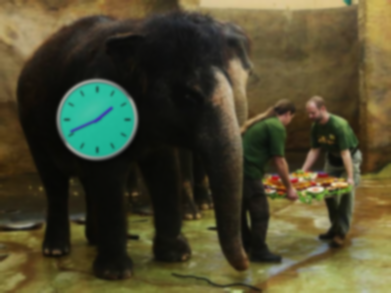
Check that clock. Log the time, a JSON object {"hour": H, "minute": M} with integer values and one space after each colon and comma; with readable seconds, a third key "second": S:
{"hour": 1, "minute": 41}
